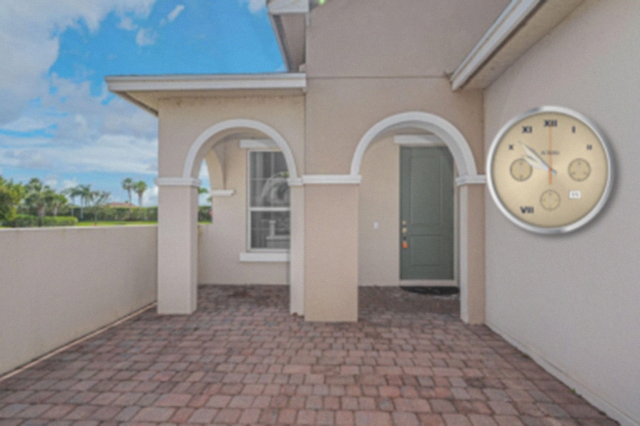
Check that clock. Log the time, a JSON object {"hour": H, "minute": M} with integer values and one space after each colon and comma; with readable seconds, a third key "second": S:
{"hour": 9, "minute": 52}
